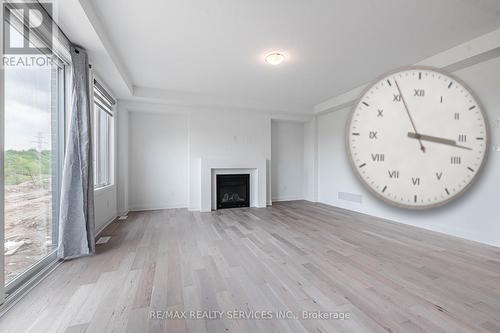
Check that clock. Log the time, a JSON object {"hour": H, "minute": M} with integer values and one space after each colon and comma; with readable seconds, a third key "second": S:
{"hour": 3, "minute": 16, "second": 56}
